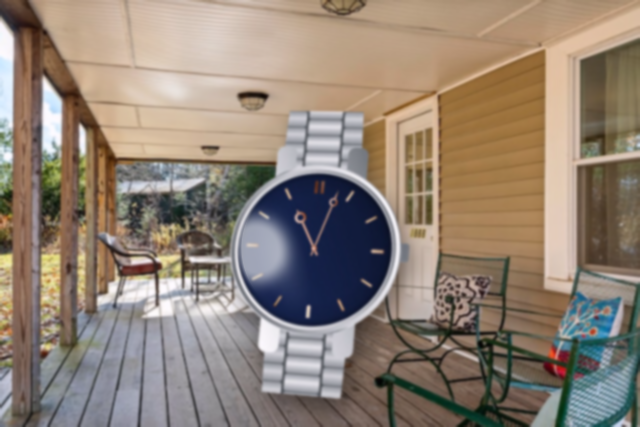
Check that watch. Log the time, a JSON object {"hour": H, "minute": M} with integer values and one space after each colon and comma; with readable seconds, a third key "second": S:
{"hour": 11, "minute": 3}
